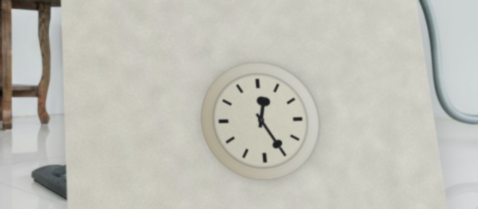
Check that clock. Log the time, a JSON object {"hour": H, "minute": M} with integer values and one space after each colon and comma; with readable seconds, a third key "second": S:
{"hour": 12, "minute": 25}
